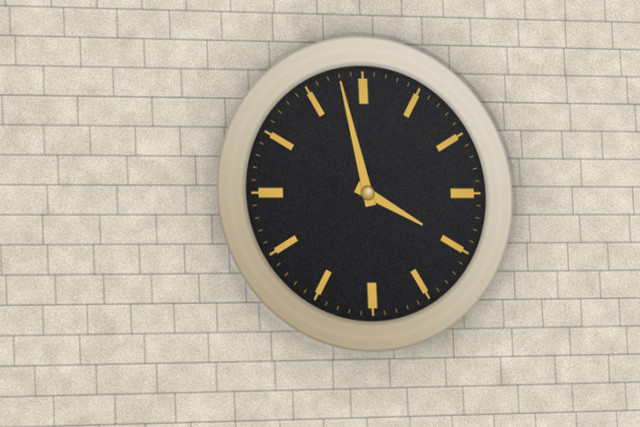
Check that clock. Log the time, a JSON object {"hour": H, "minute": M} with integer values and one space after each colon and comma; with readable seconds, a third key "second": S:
{"hour": 3, "minute": 58}
